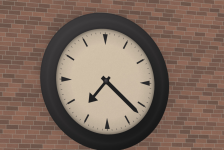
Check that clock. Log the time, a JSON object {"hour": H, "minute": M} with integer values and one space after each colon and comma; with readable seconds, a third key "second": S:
{"hour": 7, "minute": 22}
